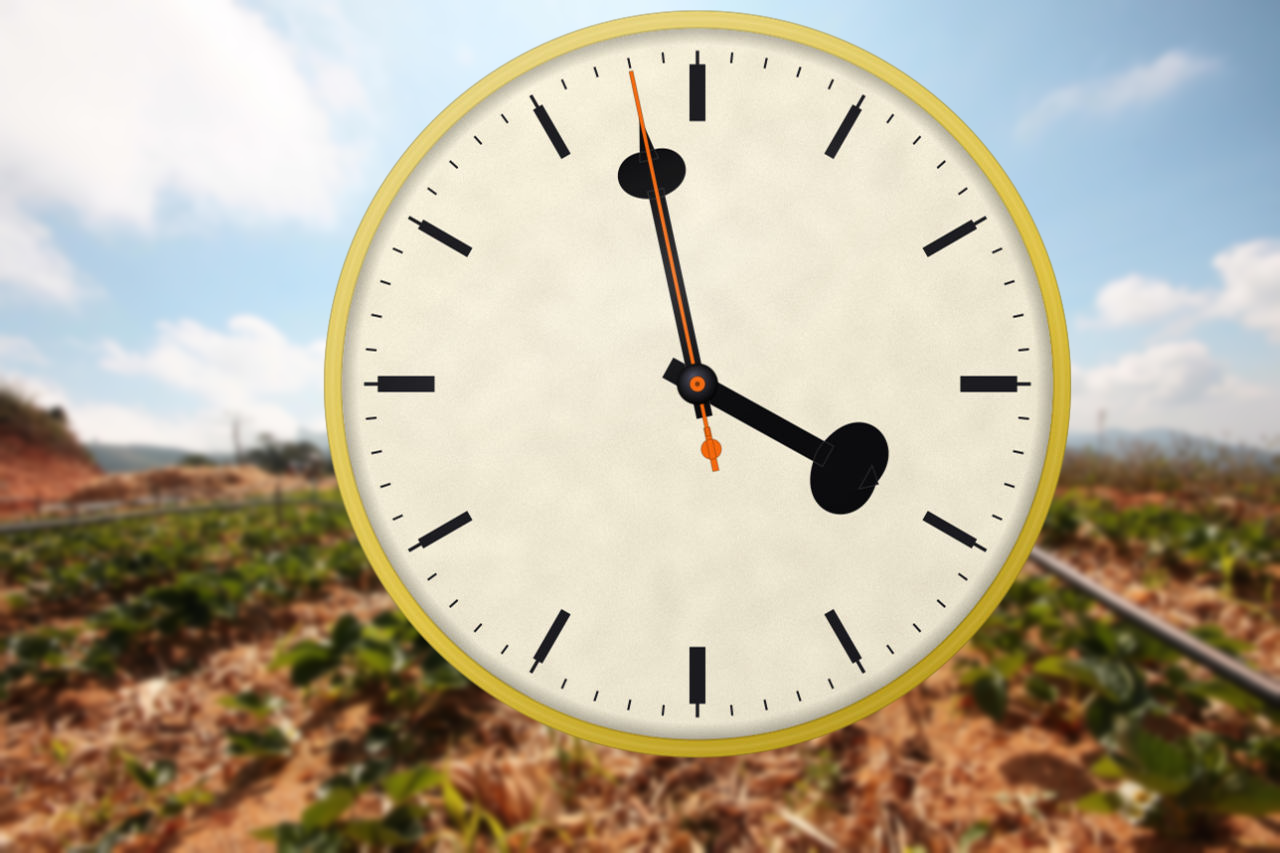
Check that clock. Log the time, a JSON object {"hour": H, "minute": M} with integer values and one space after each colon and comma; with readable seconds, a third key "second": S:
{"hour": 3, "minute": 57, "second": 58}
